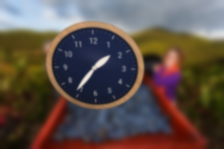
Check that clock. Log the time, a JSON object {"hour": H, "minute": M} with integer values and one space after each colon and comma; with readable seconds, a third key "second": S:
{"hour": 1, "minute": 36}
